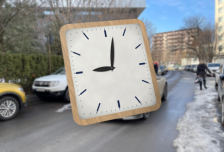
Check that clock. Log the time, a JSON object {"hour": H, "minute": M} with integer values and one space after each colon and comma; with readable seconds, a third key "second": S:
{"hour": 9, "minute": 2}
